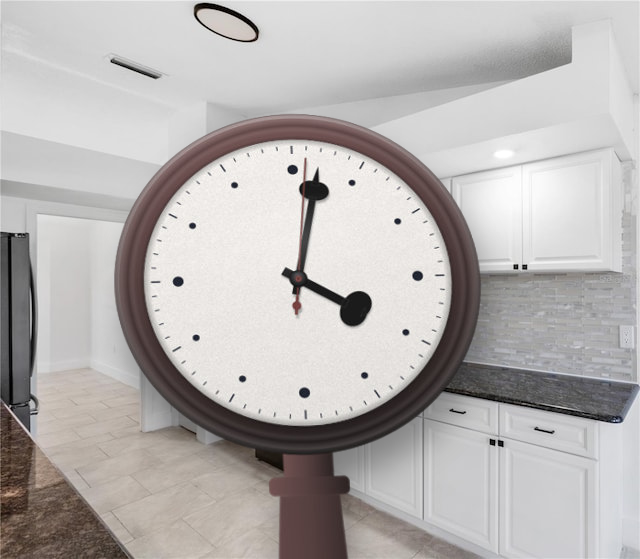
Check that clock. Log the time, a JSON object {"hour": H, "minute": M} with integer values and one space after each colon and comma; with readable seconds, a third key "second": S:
{"hour": 4, "minute": 2, "second": 1}
